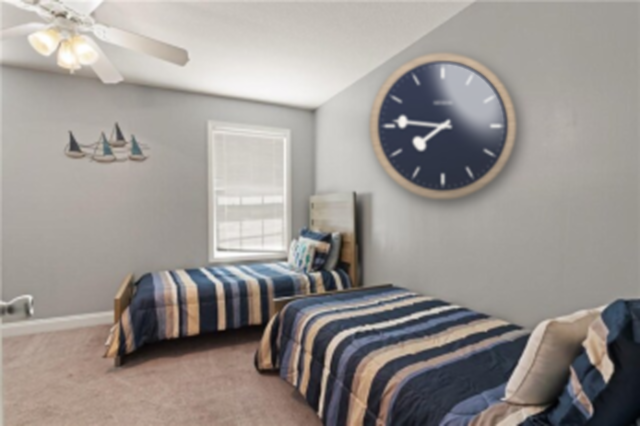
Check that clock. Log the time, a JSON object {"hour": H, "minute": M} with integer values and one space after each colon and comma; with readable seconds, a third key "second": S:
{"hour": 7, "minute": 46}
